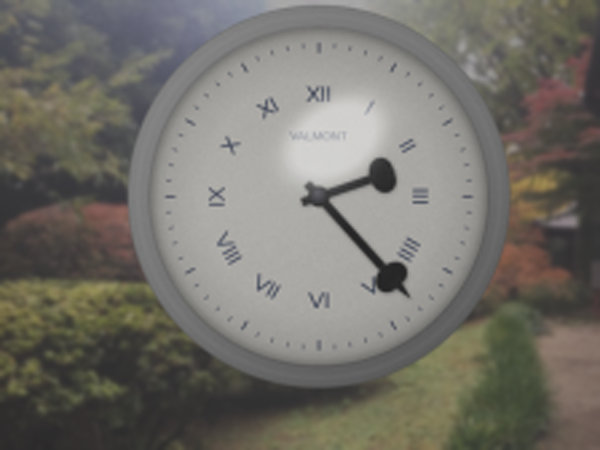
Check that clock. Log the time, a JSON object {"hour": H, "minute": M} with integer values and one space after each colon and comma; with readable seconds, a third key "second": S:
{"hour": 2, "minute": 23}
